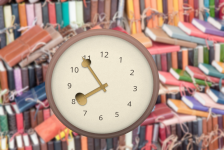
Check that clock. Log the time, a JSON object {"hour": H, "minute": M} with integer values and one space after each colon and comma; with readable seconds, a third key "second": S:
{"hour": 7, "minute": 54}
